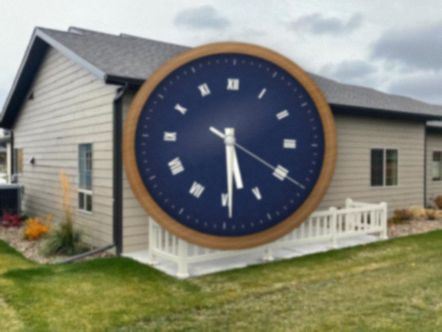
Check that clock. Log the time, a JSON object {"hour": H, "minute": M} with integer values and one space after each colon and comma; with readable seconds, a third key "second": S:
{"hour": 5, "minute": 29, "second": 20}
